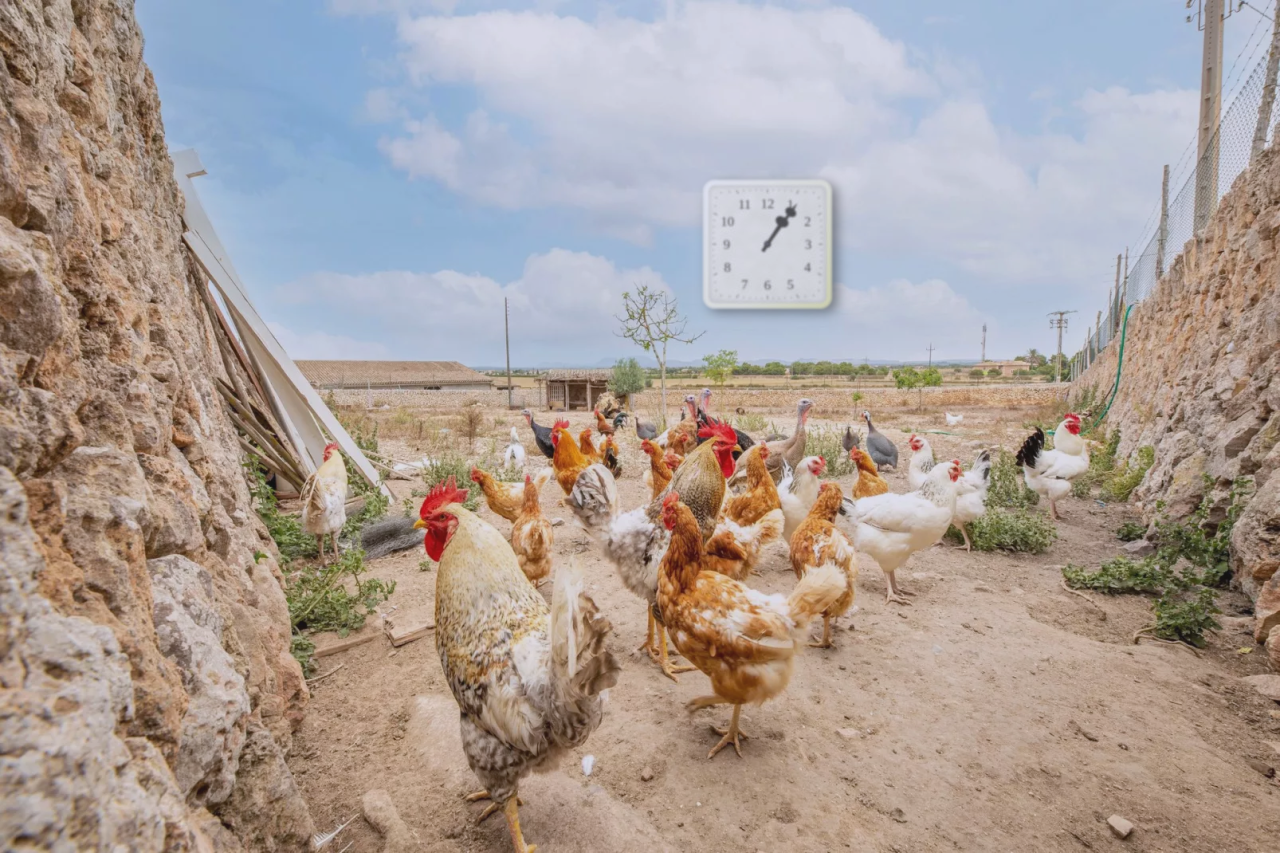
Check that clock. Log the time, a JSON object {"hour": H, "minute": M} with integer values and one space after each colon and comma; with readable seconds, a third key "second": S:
{"hour": 1, "minute": 6}
